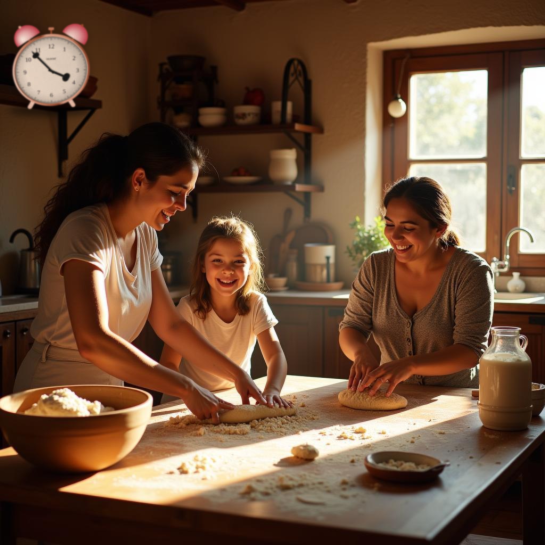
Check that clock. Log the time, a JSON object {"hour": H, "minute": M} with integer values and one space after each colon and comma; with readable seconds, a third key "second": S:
{"hour": 3, "minute": 53}
